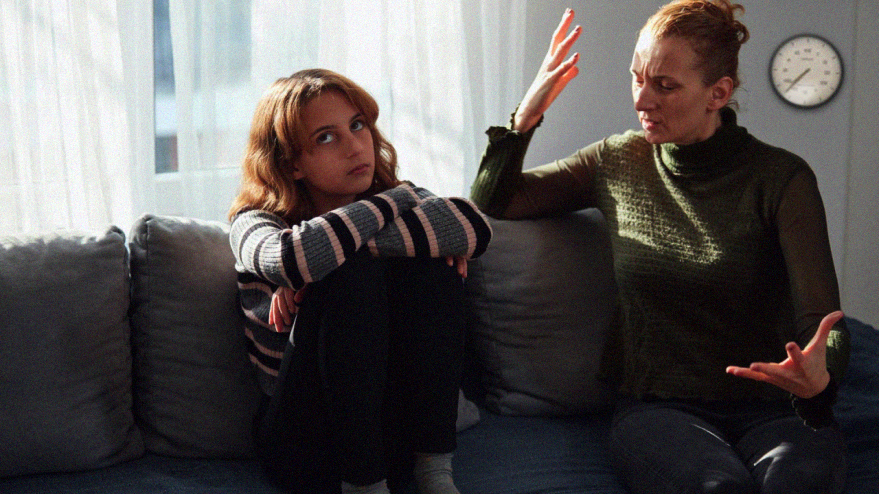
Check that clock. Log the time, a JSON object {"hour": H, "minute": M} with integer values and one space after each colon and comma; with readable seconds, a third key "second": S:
{"hour": 7, "minute": 37}
